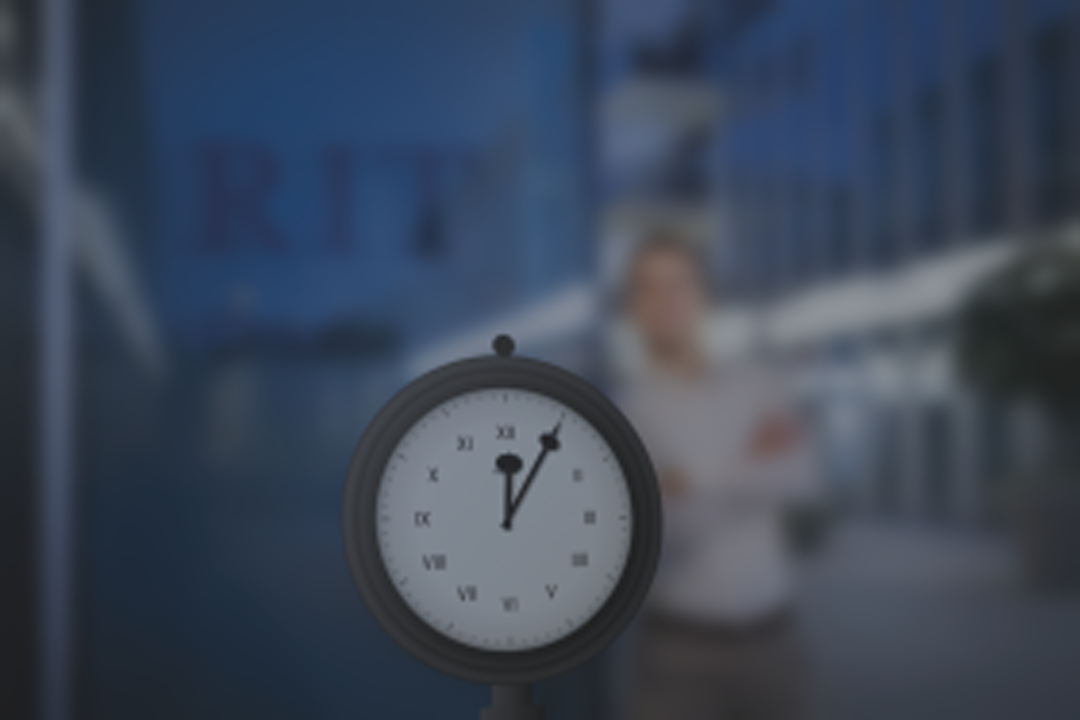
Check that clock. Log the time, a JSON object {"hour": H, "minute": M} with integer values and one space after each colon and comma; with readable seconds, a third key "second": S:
{"hour": 12, "minute": 5}
